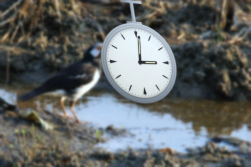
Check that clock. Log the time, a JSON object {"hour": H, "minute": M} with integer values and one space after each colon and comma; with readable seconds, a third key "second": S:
{"hour": 3, "minute": 1}
